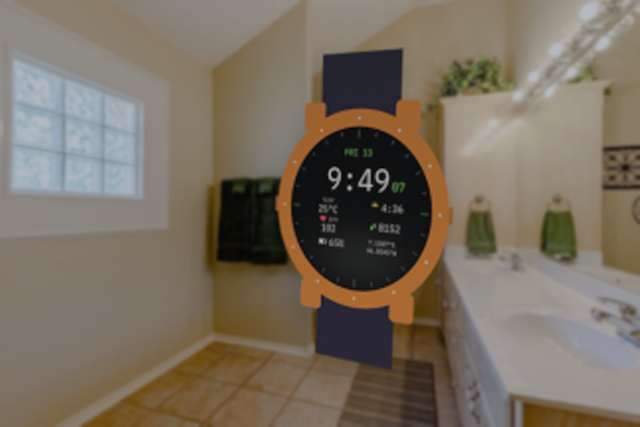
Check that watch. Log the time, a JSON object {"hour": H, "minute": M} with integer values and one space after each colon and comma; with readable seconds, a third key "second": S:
{"hour": 9, "minute": 49}
